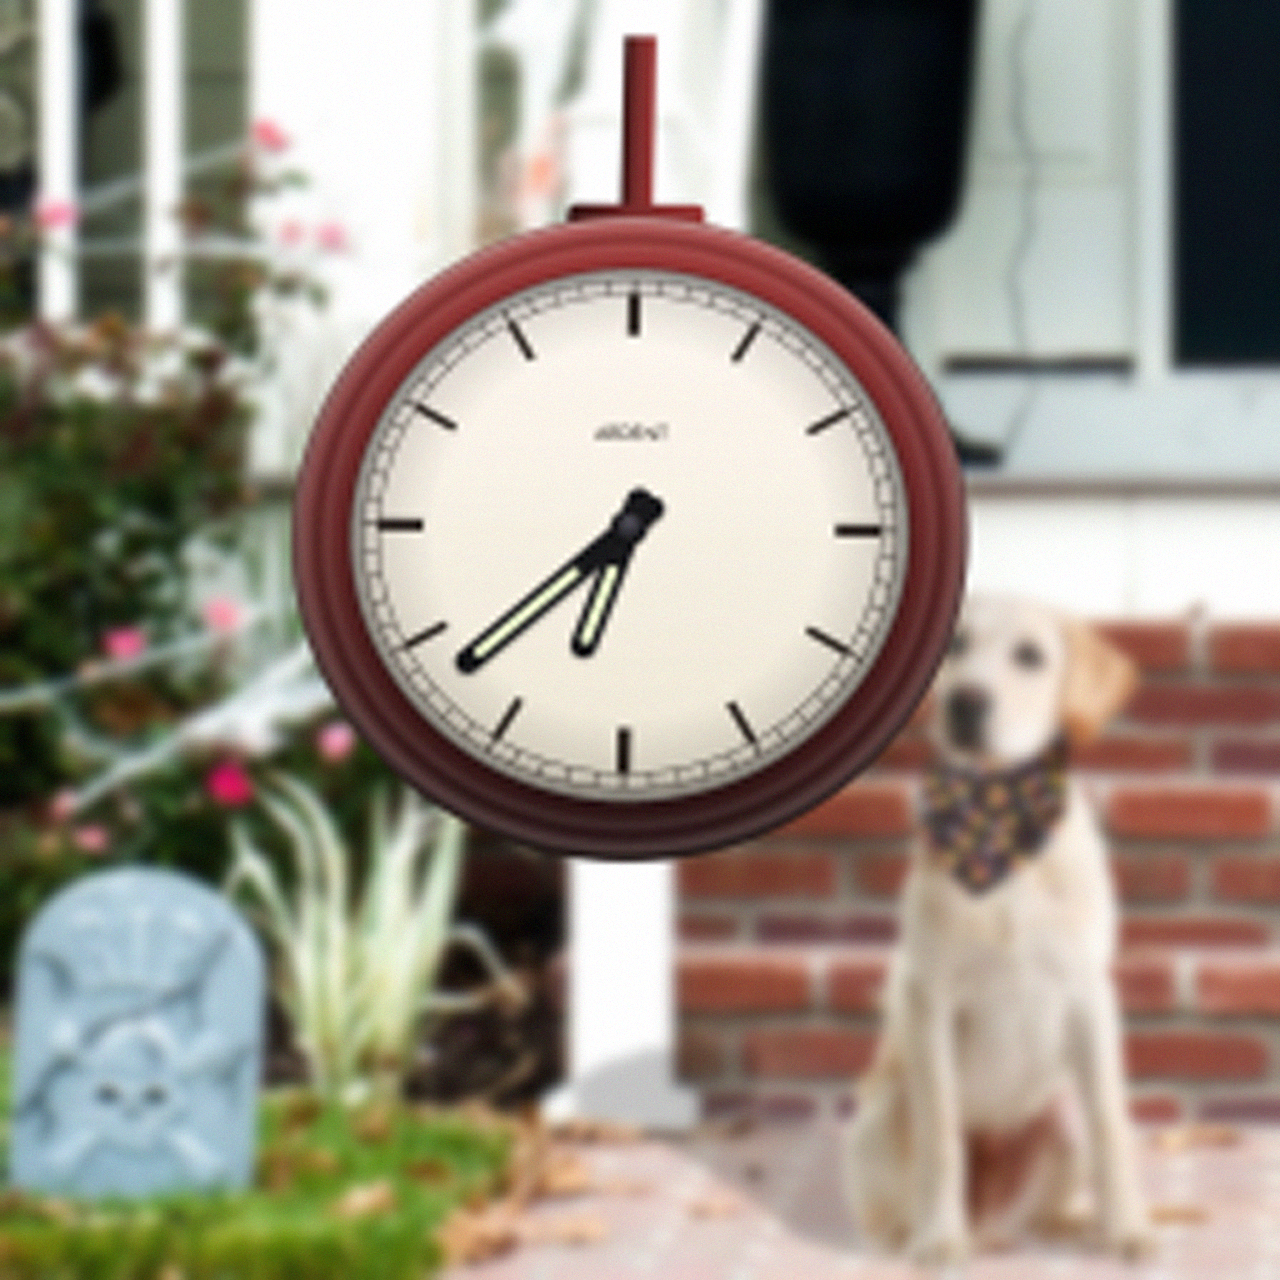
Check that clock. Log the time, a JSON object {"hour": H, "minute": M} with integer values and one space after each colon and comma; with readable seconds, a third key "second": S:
{"hour": 6, "minute": 38}
